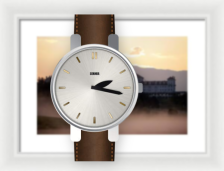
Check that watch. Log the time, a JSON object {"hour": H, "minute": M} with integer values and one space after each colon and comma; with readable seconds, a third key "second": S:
{"hour": 2, "minute": 17}
